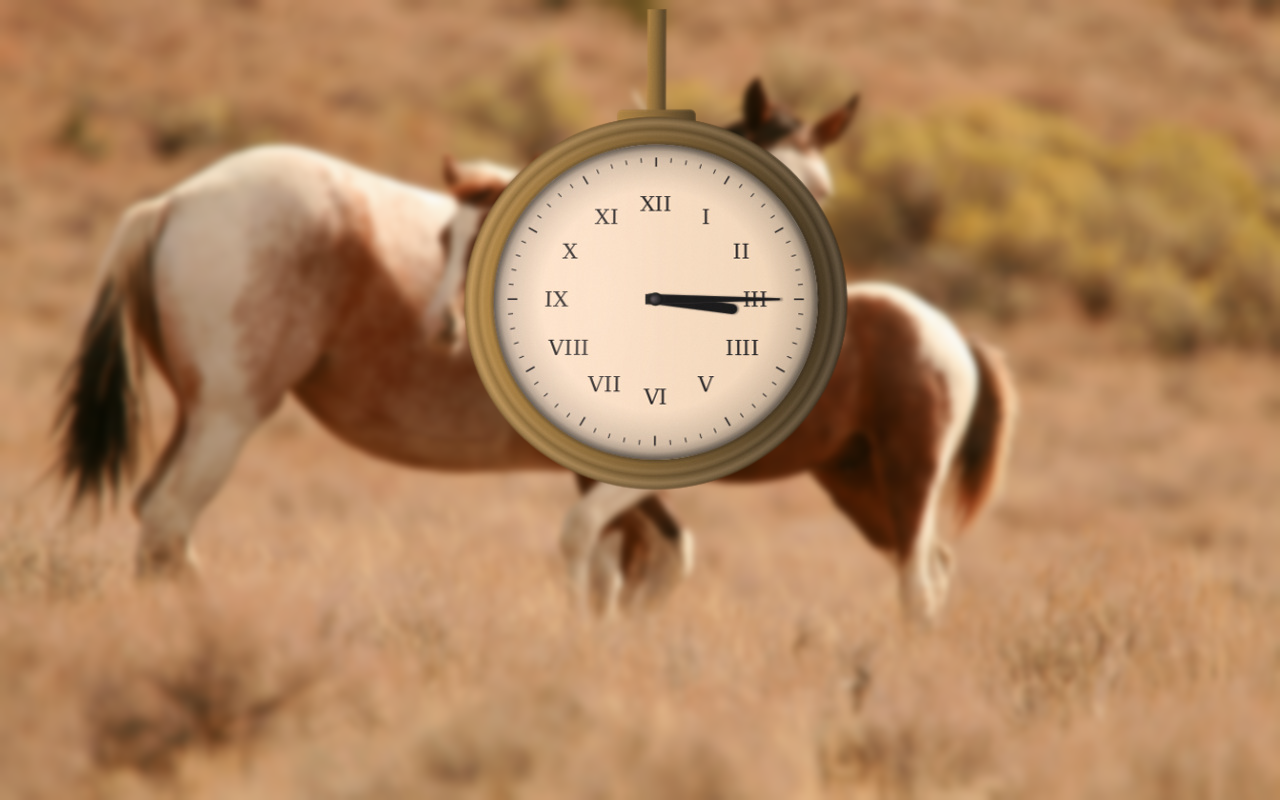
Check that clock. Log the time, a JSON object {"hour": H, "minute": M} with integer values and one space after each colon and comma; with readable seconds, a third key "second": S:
{"hour": 3, "minute": 15}
